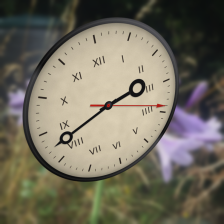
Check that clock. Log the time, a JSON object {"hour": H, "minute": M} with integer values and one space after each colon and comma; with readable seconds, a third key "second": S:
{"hour": 2, "minute": 42, "second": 19}
